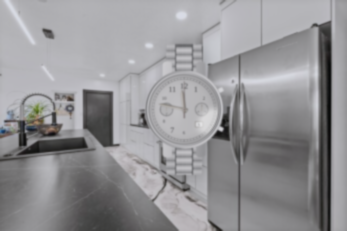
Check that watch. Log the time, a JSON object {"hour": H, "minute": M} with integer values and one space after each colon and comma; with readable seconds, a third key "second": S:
{"hour": 11, "minute": 47}
